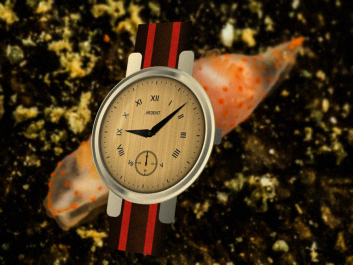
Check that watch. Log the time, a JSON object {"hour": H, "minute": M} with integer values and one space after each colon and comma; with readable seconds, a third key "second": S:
{"hour": 9, "minute": 8}
